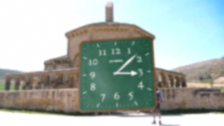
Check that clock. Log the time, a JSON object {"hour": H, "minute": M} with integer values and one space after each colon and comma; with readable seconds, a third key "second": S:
{"hour": 3, "minute": 8}
